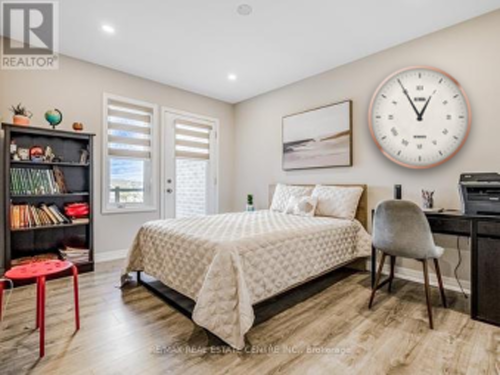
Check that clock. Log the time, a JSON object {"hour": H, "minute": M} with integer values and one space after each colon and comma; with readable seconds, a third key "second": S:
{"hour": 12, "minute": 55}
